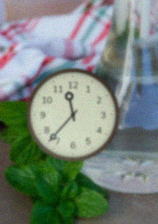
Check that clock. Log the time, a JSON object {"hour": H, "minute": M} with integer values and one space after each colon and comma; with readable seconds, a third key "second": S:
{"hour": 11, "minute": 37}
